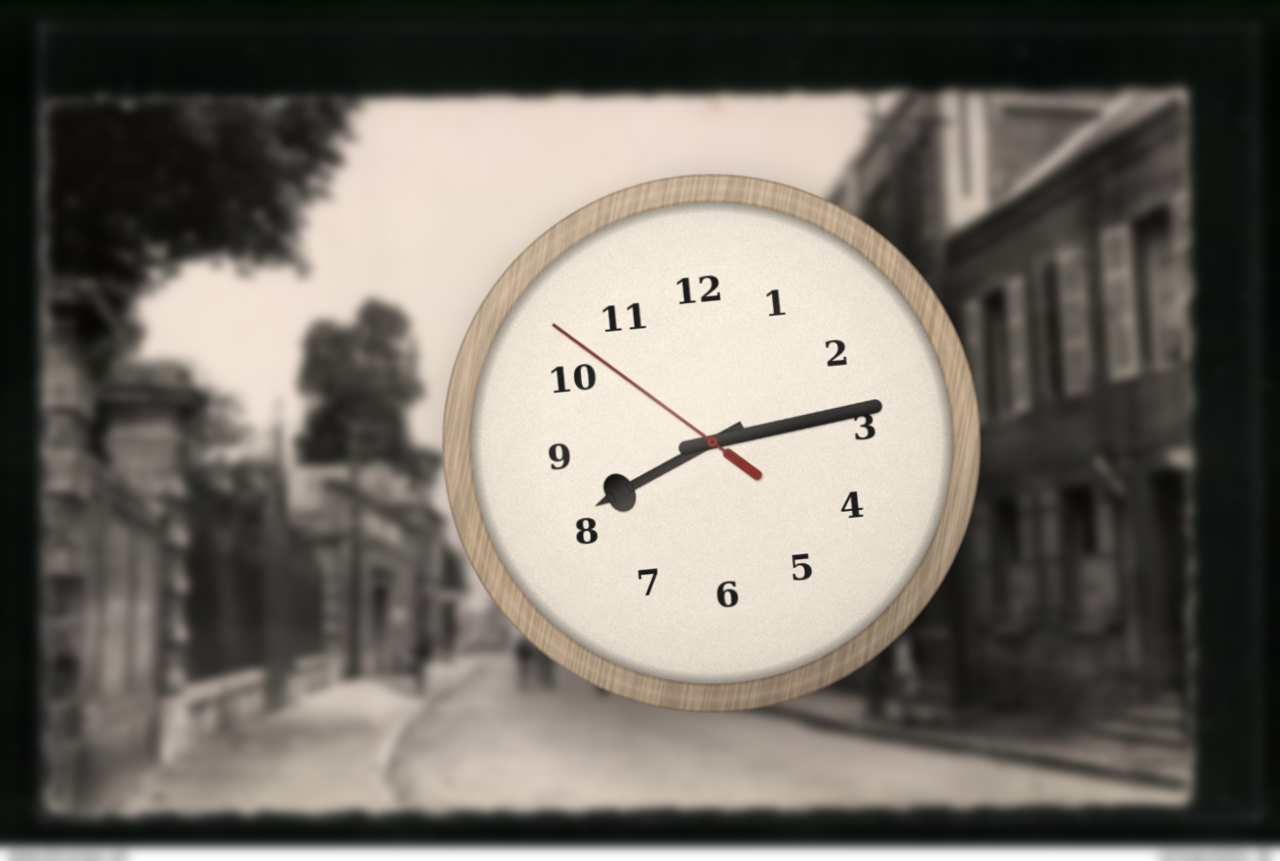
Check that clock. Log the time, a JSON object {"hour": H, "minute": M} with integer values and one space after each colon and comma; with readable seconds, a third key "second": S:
{"hour": 8, "minute": 13, "second": 52}
